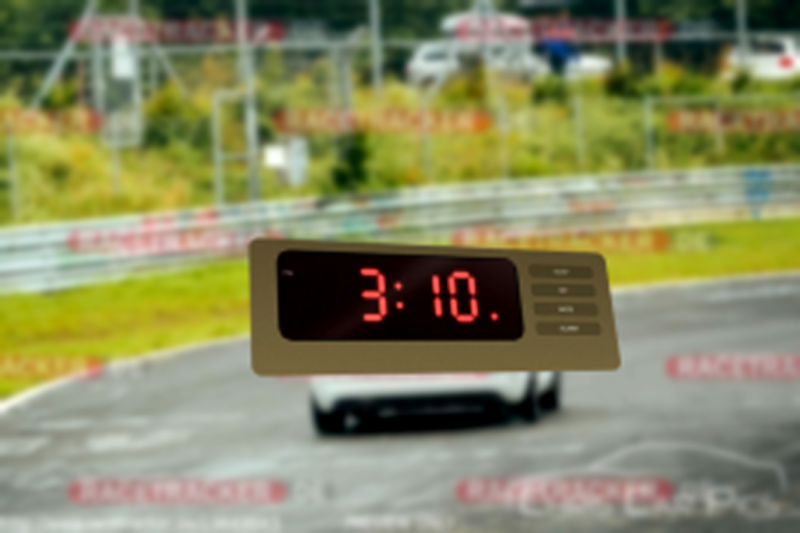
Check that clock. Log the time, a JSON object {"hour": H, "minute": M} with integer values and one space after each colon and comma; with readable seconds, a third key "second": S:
{"hour": 3, "minute": 10}
